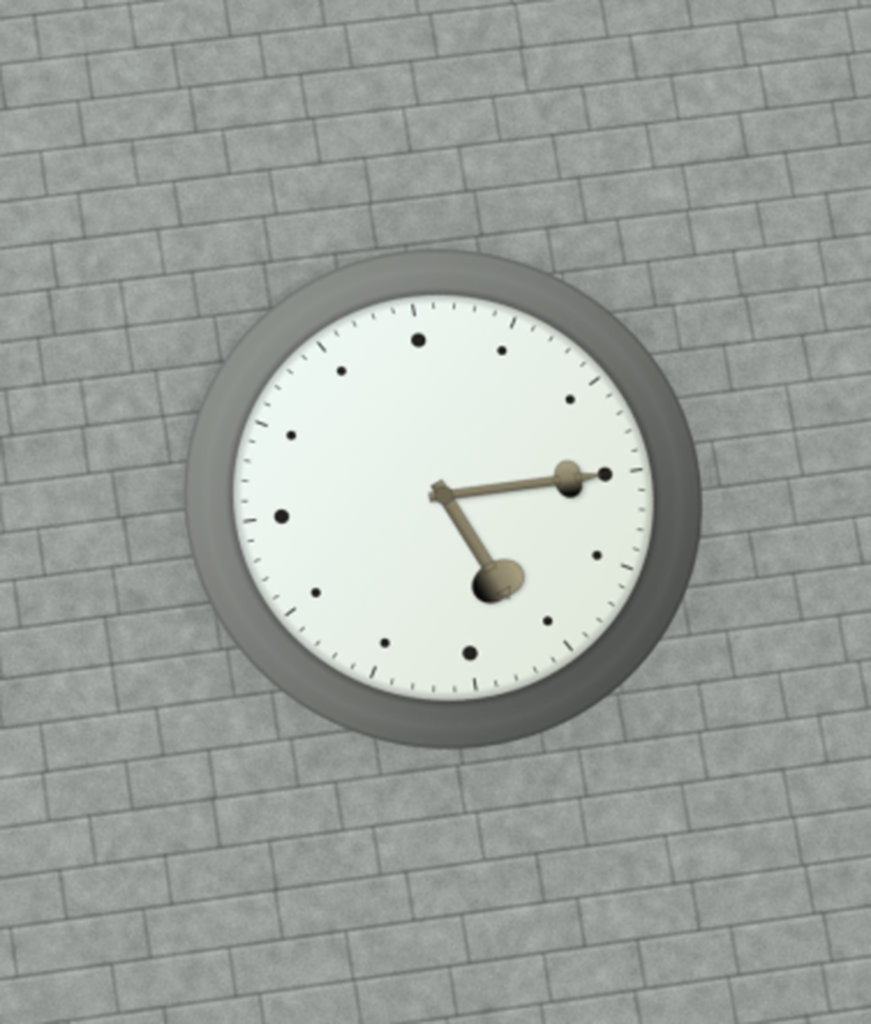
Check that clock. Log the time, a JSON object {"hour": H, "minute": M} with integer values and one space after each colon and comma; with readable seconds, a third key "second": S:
{"hour": 5, "minute": 15}
